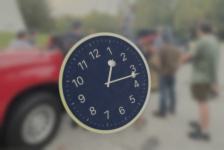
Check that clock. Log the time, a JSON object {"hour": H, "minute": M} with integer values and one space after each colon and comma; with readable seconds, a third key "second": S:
{"hour": 1, "minute": 17}
